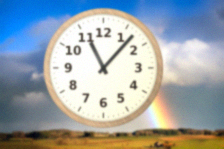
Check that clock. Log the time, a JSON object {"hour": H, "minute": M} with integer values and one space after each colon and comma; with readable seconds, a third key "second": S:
{"hour": 11, "minute": 7}
